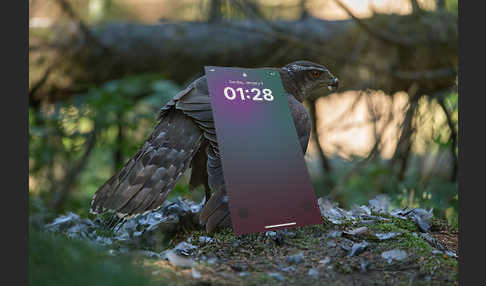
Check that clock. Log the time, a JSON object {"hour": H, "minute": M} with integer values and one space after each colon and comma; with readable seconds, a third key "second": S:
{"hour": 1, "minute": 28}
